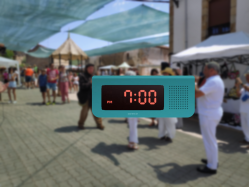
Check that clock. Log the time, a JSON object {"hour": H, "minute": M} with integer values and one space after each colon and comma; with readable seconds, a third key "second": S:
{"hour": 7, "minute": 0}
